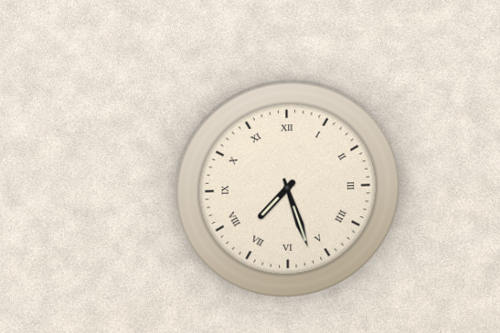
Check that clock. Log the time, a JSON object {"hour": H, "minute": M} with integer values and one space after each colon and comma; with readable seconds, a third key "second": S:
{"hour": 7, "minute": 27}
